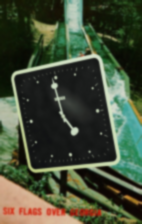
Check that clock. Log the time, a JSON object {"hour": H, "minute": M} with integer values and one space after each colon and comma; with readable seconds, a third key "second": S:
{"hour": 4, "minute": 59}
